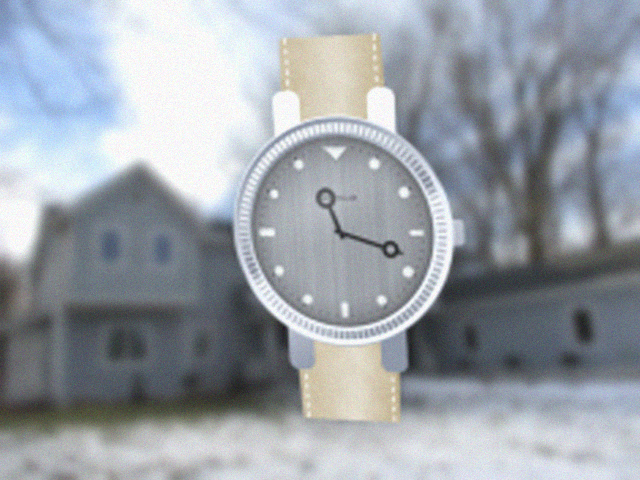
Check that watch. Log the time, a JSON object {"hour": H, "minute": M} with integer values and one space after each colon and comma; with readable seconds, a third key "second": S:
{"hour": 11, "minute": 18}
